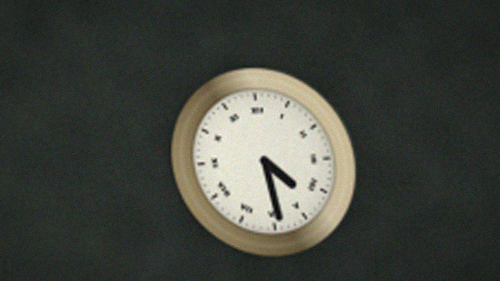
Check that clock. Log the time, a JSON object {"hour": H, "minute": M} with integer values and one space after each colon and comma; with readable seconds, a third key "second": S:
{"hour": 4, "minute": 29}
